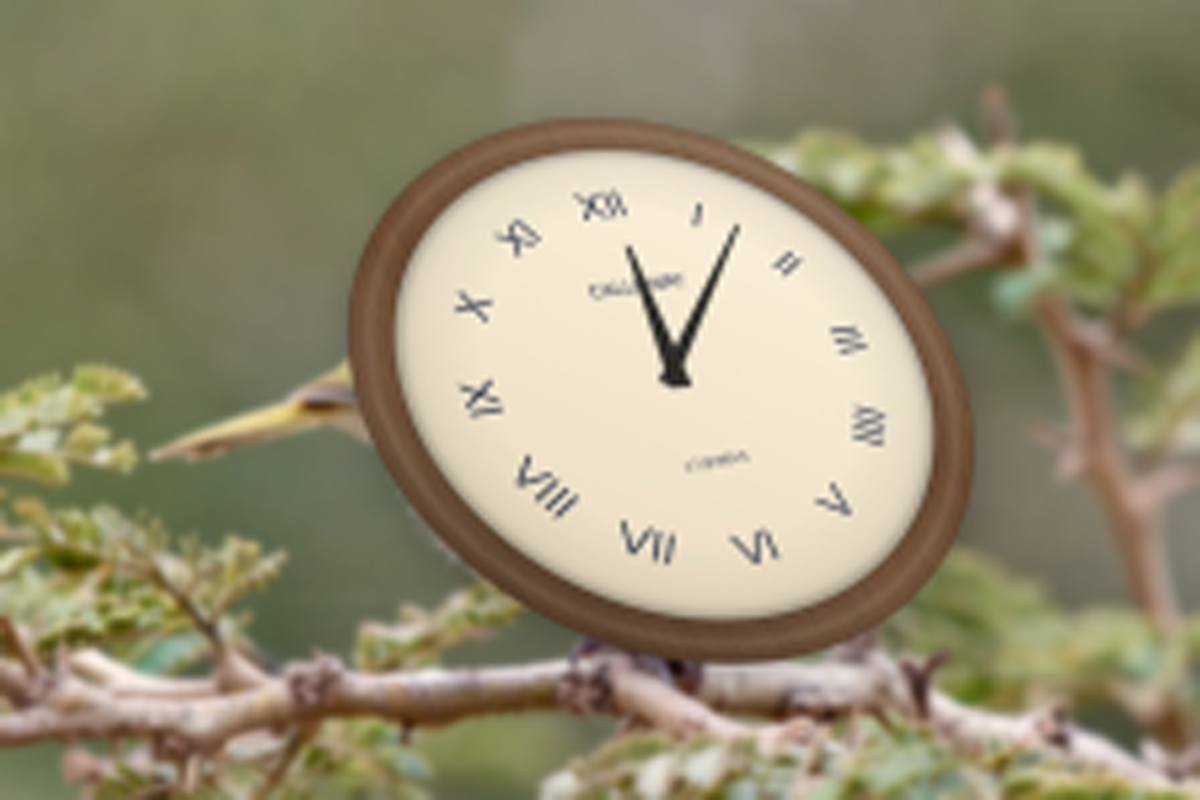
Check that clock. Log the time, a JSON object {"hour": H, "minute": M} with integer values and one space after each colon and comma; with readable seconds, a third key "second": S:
{"hour": 12, "minute": 7}
